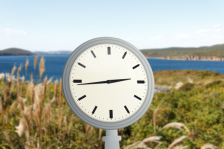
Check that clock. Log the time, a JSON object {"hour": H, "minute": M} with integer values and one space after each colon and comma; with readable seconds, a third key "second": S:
{"hour": 2, "minute": 44}
